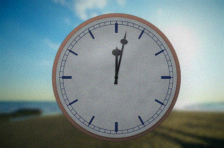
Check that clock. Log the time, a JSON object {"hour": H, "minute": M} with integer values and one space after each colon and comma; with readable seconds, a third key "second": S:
{"hour": 12, "minute": 2}
